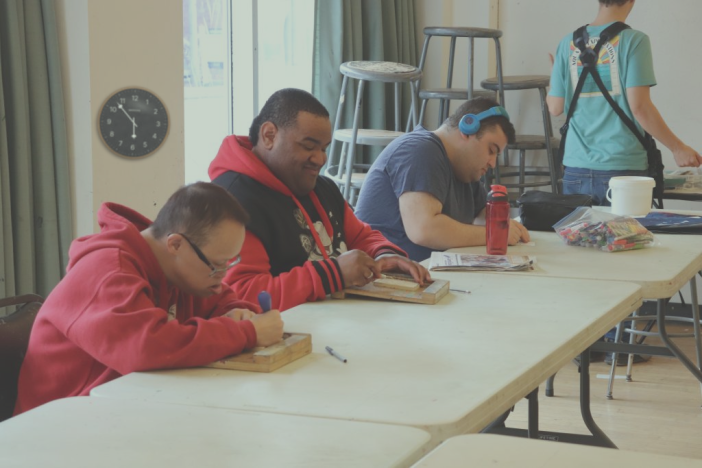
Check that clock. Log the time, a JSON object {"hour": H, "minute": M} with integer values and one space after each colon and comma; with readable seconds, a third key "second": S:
{"hour": 5, "minute": 53}
